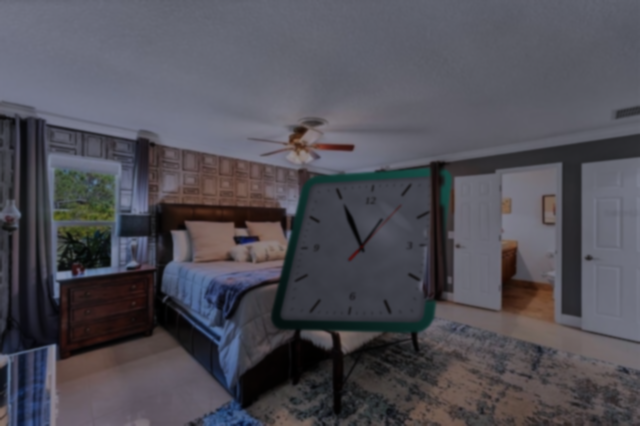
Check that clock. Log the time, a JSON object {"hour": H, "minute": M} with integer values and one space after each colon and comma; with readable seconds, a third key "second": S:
{"hour": 12, "minute": 55, "second": 6}
